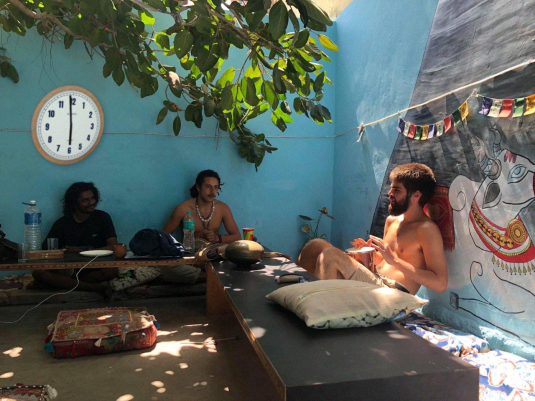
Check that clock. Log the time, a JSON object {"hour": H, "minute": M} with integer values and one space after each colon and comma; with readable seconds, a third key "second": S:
{"hour": 5, "minute": 59}
